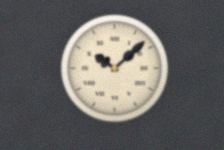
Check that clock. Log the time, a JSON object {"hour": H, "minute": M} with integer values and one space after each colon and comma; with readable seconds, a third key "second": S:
{"hour": 10, "minute": 8}
